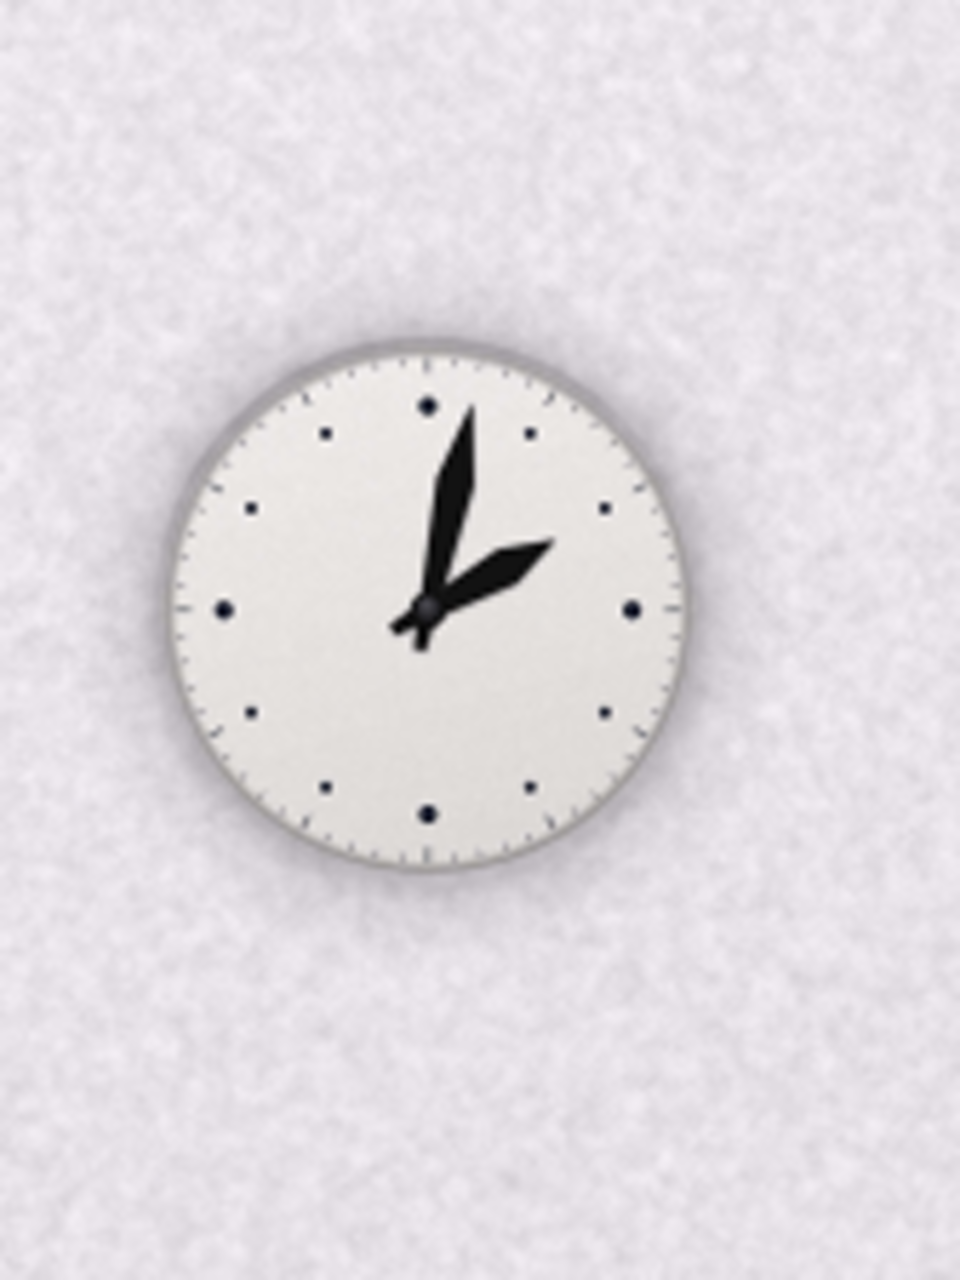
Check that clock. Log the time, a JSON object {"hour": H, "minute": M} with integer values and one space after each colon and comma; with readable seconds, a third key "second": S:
{"hour": 2, "minute": 2}
